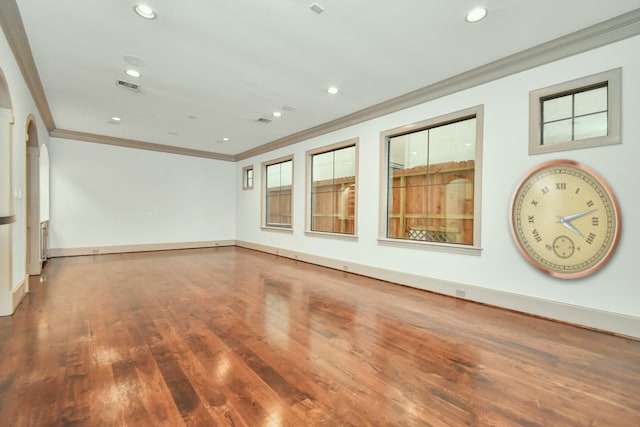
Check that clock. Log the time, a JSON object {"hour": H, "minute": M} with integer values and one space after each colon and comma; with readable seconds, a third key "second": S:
{"hour": 4, "minute": 12}
